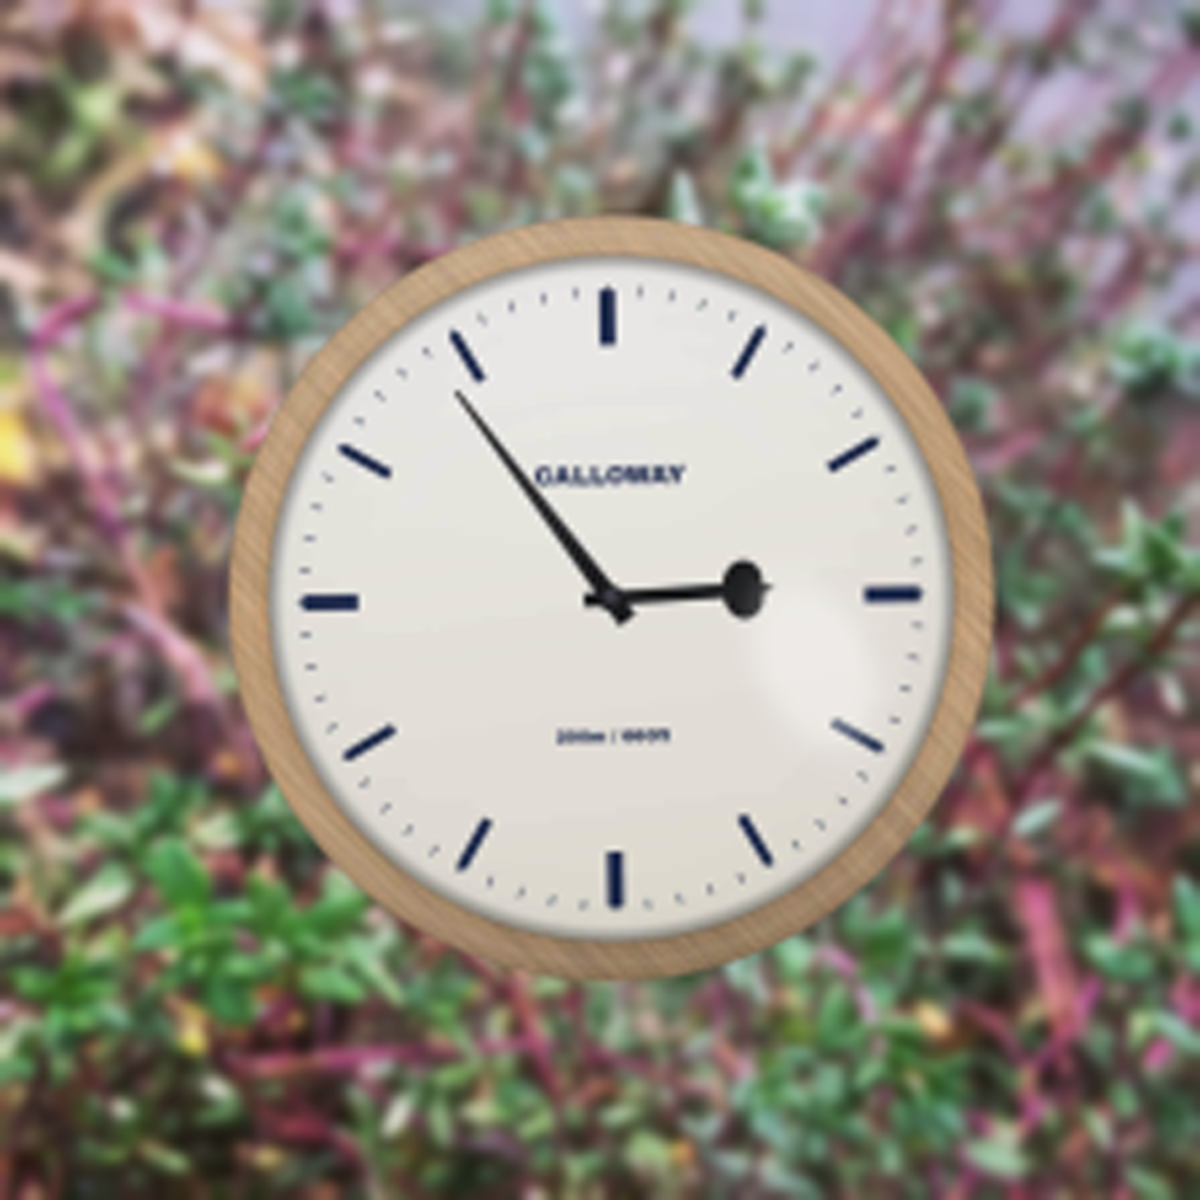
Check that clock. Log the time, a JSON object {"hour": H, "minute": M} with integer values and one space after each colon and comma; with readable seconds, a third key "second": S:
{"hour": 2, "minute": 54}
